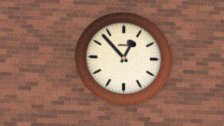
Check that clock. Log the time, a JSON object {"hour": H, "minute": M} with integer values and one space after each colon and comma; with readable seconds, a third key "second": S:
{"hour": 12, "minute": 53}
